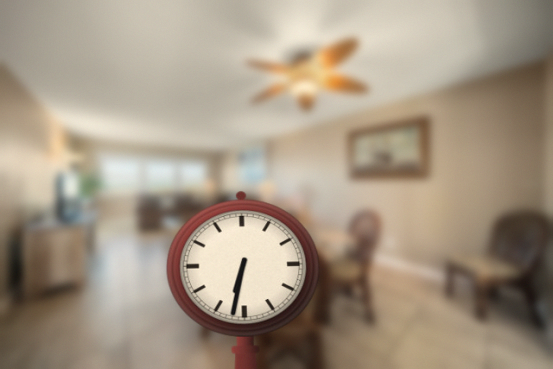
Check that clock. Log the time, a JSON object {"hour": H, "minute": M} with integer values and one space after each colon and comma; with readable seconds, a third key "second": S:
{"hour": 6, "minute": 32}
